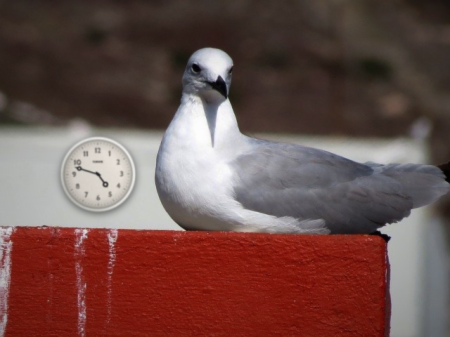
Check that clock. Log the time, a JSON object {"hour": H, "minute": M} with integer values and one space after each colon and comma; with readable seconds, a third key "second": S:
{"hour": 4, "minute": 48}
